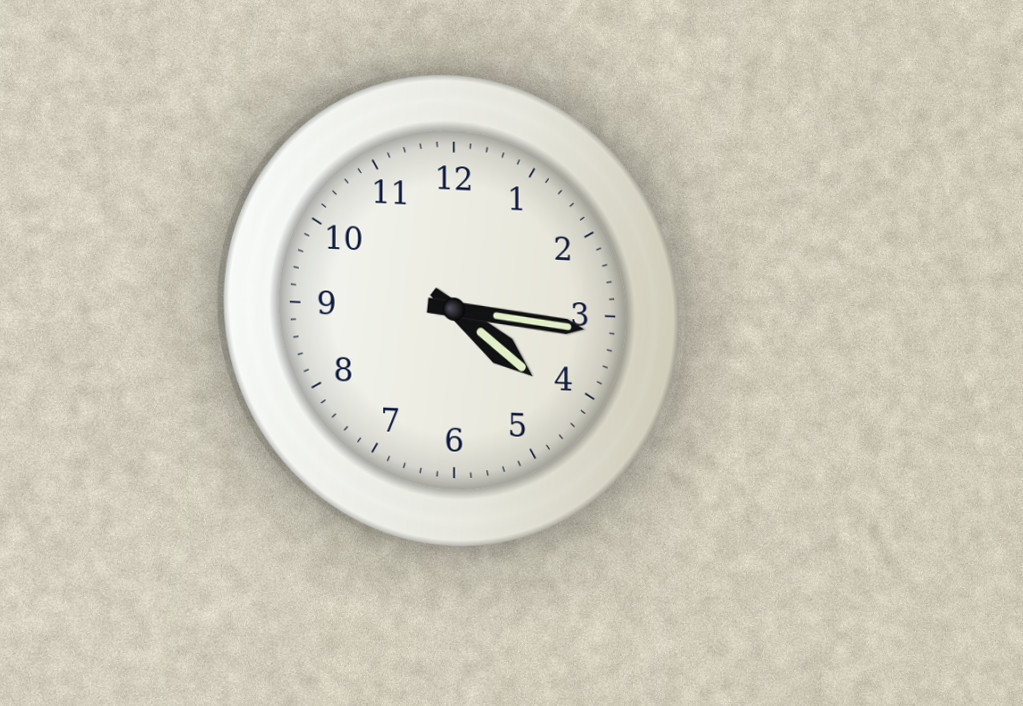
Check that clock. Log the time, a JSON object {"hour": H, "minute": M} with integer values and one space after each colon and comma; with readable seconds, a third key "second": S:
{"hour": 4, "minute": 16}
